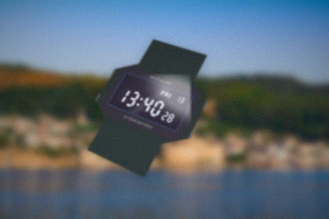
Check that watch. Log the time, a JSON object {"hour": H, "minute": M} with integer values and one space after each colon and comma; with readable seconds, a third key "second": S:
{"hour": 13, "minute": 40}
